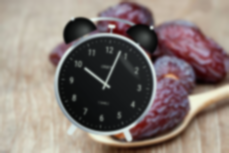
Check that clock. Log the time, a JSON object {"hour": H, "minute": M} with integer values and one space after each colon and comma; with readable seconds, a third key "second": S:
{"hour": 10, "minute": 3}
